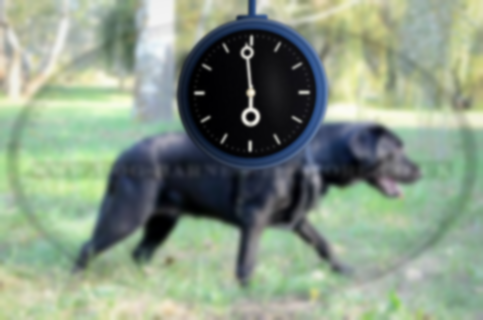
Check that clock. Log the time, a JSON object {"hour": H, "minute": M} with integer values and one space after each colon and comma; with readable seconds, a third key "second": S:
{"hour": 5, "minute": 59}
